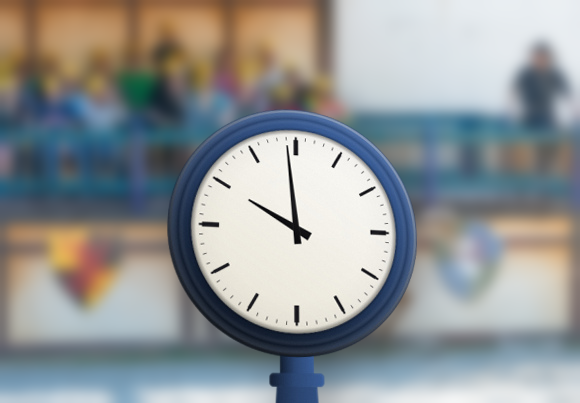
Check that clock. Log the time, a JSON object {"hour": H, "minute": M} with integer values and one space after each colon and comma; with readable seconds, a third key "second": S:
{"hour": 9, "minute": 59}
